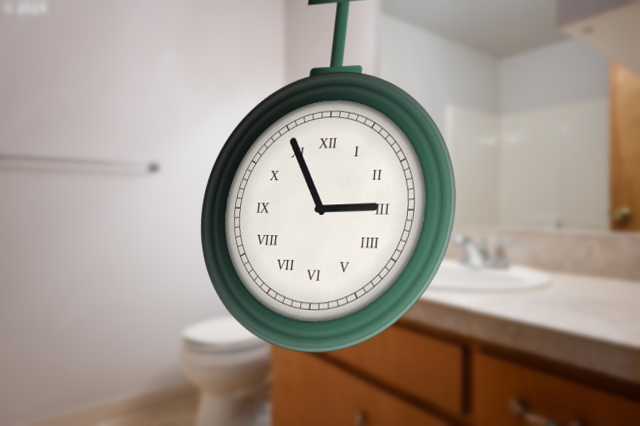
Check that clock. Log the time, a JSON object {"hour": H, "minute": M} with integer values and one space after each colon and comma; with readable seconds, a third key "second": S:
{"hour": 2, "minute": 55}
